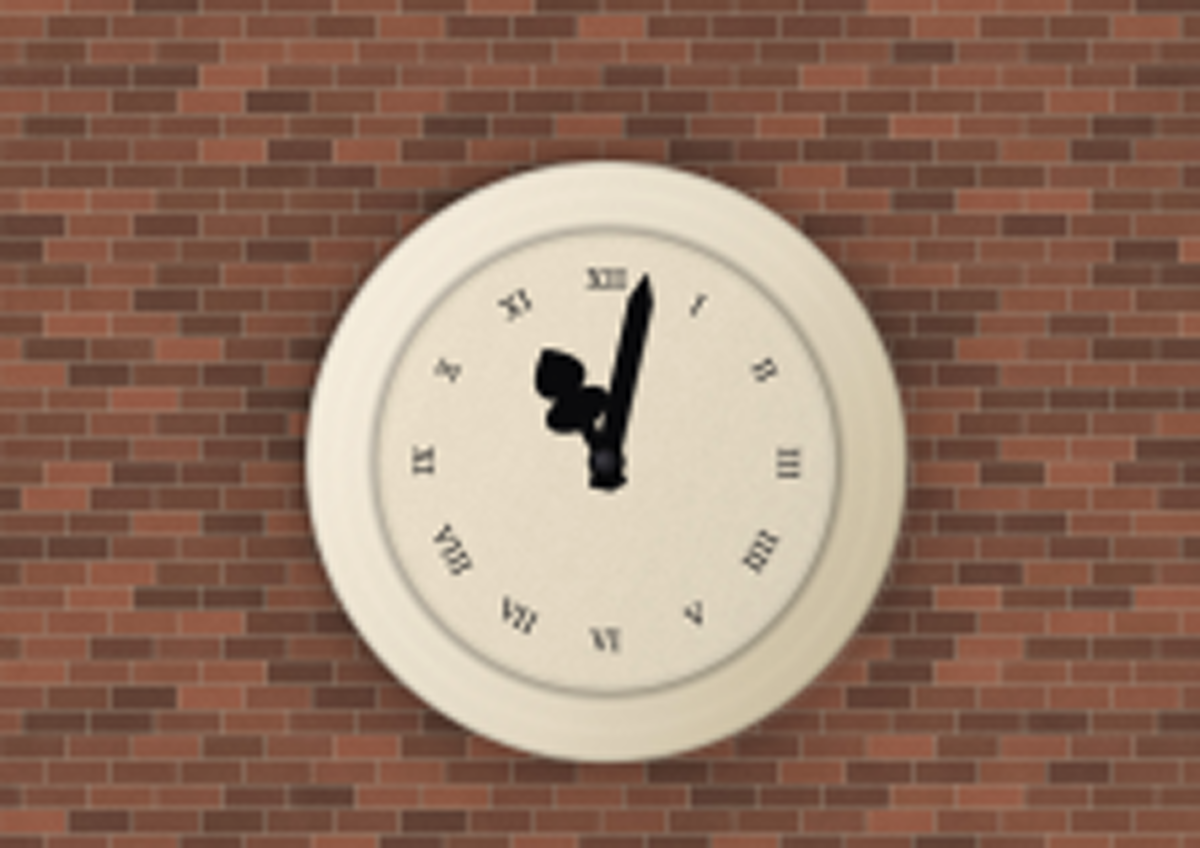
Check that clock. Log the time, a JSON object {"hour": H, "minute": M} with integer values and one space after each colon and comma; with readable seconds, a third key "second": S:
{"hour": 11, "minute": 2}
